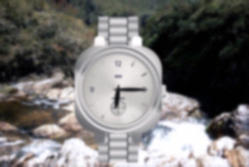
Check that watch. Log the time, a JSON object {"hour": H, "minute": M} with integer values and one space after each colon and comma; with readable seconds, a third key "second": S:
{"hour": 6, "minute": 15}
